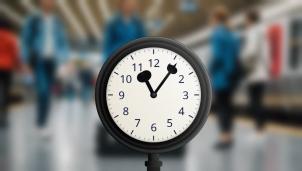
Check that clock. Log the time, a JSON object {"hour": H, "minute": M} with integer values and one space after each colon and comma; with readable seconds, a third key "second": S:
{"hour": 11, "minute": 6}
